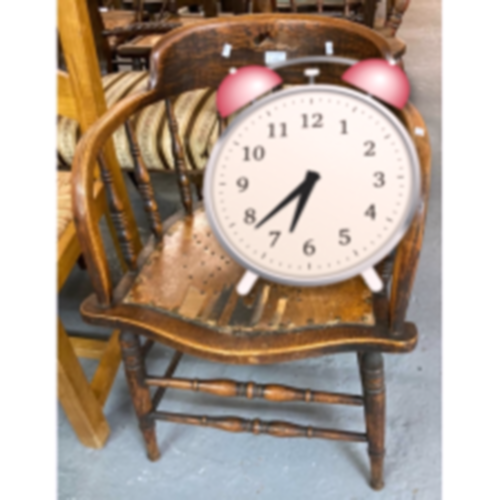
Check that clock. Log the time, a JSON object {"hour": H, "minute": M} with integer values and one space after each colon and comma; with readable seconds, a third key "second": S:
{"hour": 6, "minute": 38}
